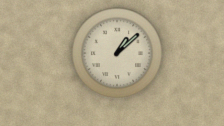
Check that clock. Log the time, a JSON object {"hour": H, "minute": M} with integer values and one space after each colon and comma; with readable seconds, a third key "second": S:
{"hour": 1, "minute": 8}
